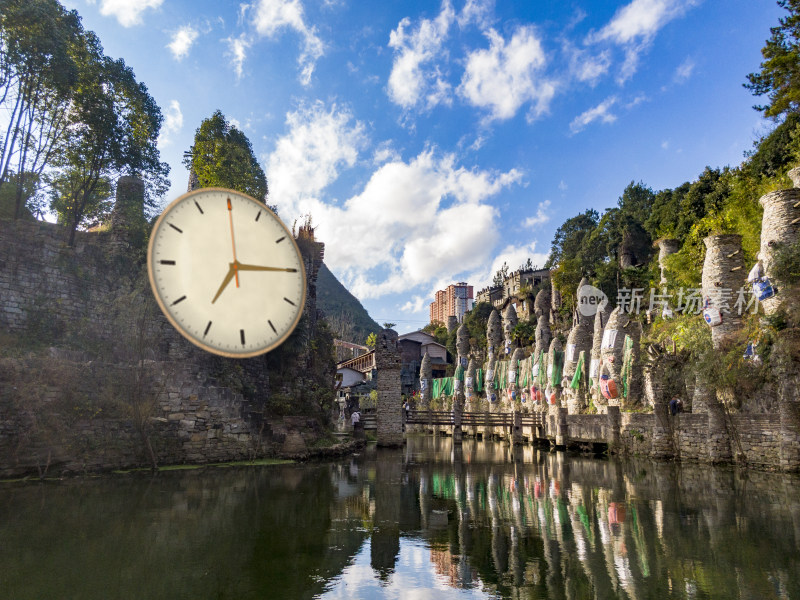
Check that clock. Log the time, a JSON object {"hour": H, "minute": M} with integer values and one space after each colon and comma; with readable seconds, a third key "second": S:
{"hour": 7, "minute": 15, "second": 0}
